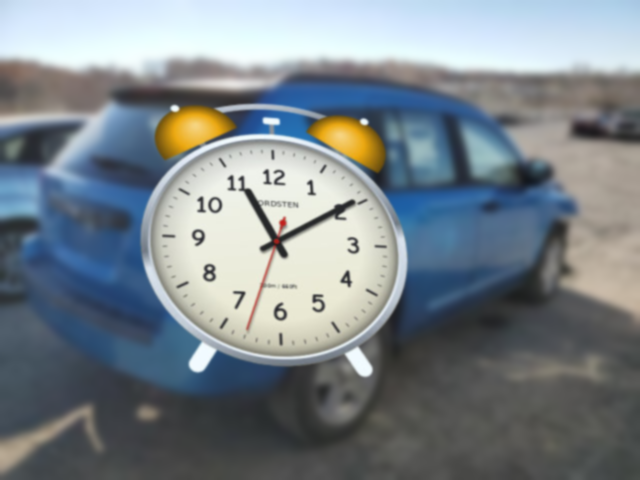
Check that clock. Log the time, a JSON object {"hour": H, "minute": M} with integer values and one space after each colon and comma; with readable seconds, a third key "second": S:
{"hour": 11, "minute": 9, "second": 33}
